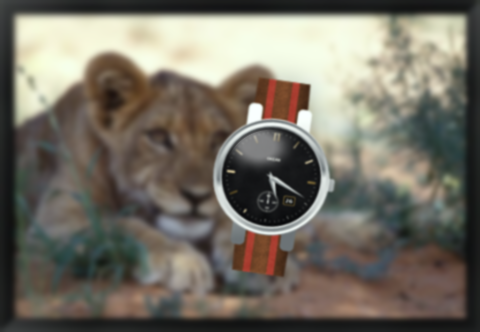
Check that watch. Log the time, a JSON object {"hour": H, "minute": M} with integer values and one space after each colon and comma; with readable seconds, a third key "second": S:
{"hour": 5, "minute": 19}
